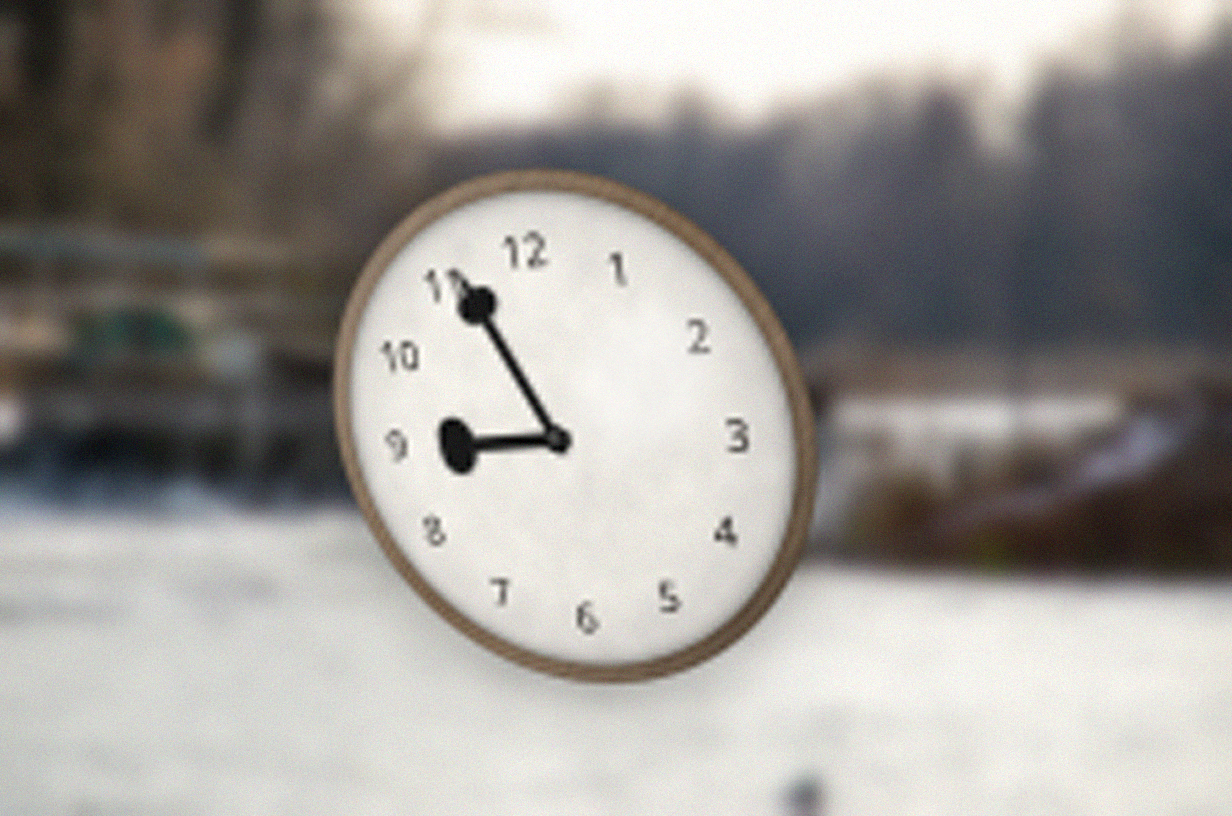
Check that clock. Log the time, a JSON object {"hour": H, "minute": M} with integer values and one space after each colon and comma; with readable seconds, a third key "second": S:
{"hour": 8, "minute": 56}
